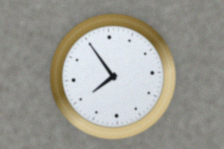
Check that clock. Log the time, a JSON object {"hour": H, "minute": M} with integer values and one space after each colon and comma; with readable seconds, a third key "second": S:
{"hour": 7, "minute": 55}
